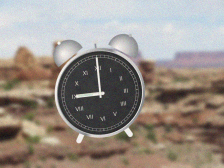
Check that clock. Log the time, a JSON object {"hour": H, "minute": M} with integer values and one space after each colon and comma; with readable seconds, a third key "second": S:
{"hour": 9, "minute": 0}
